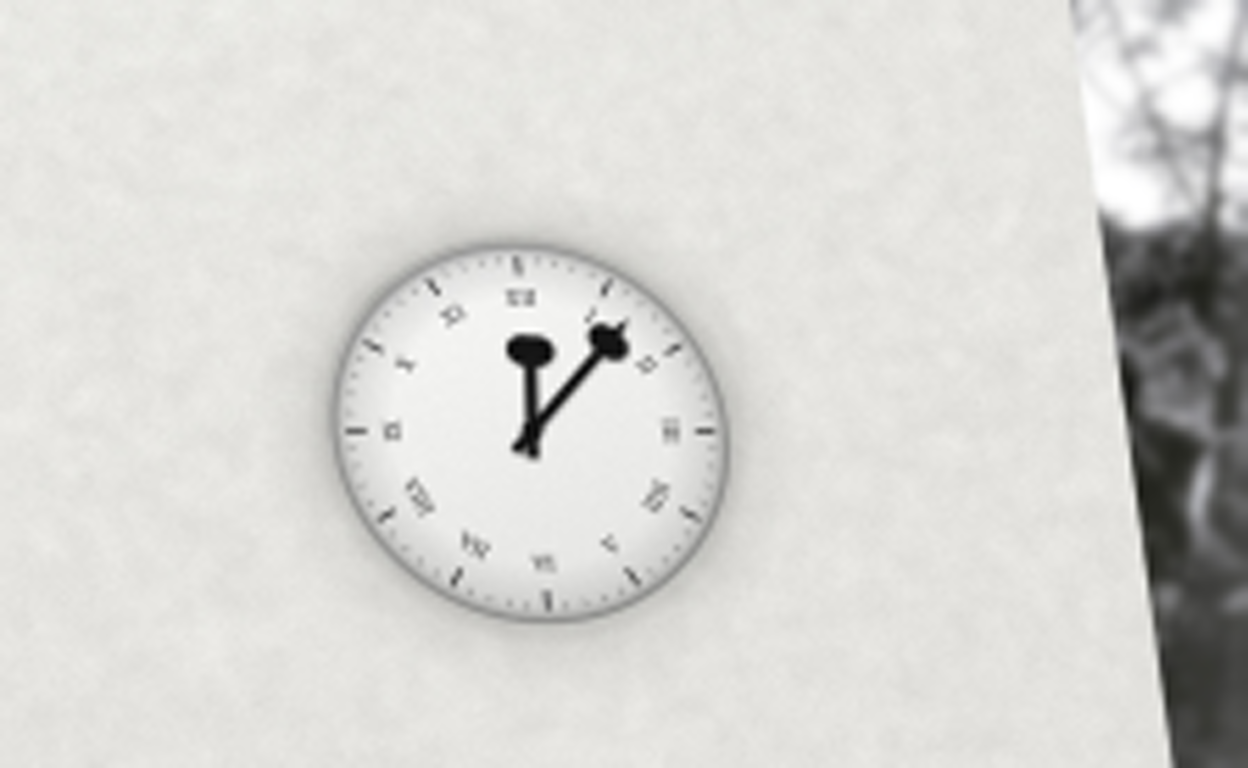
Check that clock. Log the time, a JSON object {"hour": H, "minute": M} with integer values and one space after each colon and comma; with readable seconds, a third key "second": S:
{"hour": 12, "minute": 7}
